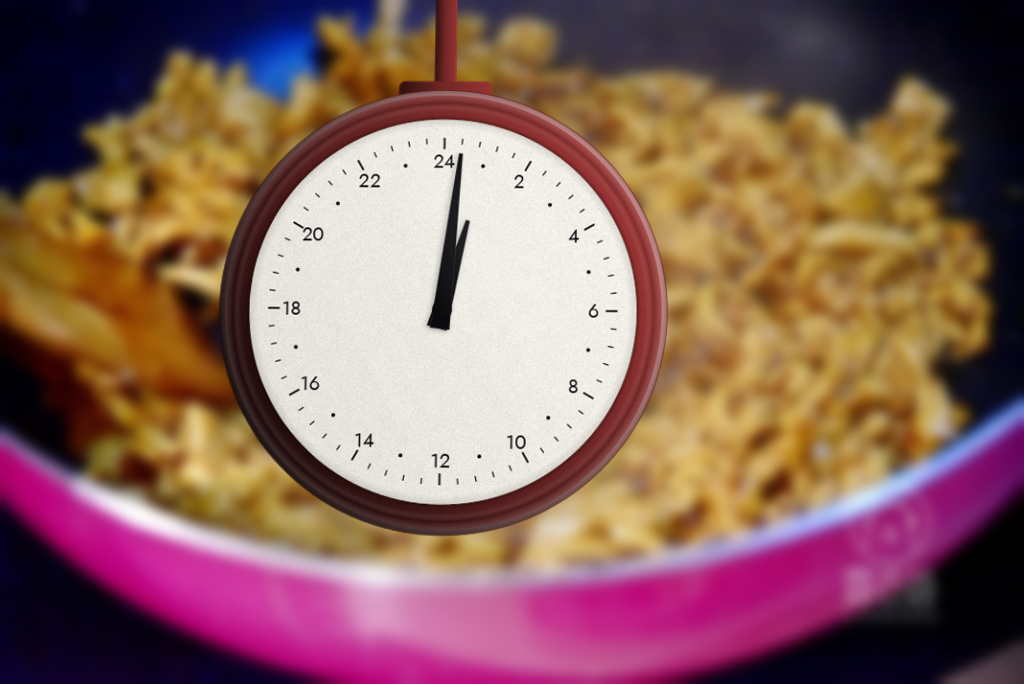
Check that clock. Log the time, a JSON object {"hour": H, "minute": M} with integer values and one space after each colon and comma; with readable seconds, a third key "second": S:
{"hour": 1, "minute": 1}
